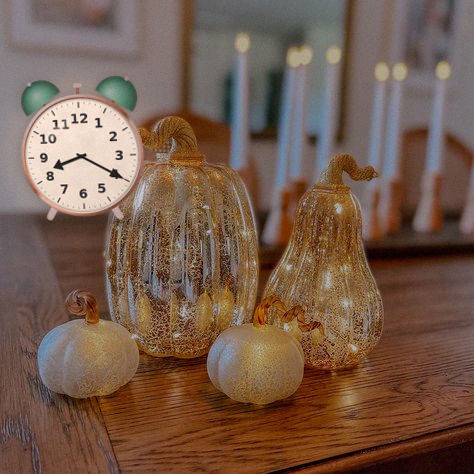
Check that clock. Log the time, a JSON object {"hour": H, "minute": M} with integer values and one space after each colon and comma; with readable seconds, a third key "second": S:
{"hour": 8, "minute": 20}
